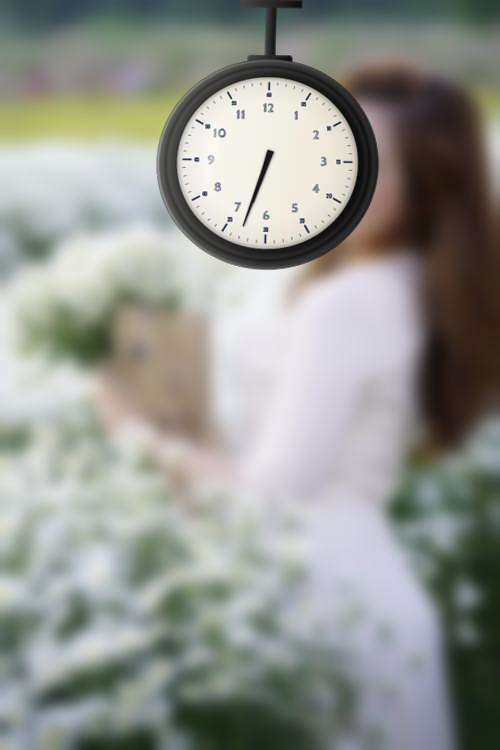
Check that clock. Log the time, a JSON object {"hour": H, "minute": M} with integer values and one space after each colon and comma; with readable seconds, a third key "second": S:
{"hour": 6, "minute": 33}
